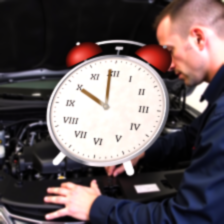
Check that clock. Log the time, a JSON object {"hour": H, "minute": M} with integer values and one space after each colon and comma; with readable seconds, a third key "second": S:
{"hour": 9, "minute": 59}
